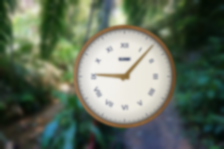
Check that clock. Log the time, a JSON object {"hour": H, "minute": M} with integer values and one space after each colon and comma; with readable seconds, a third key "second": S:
{"hour": 9, "minute": 7}
